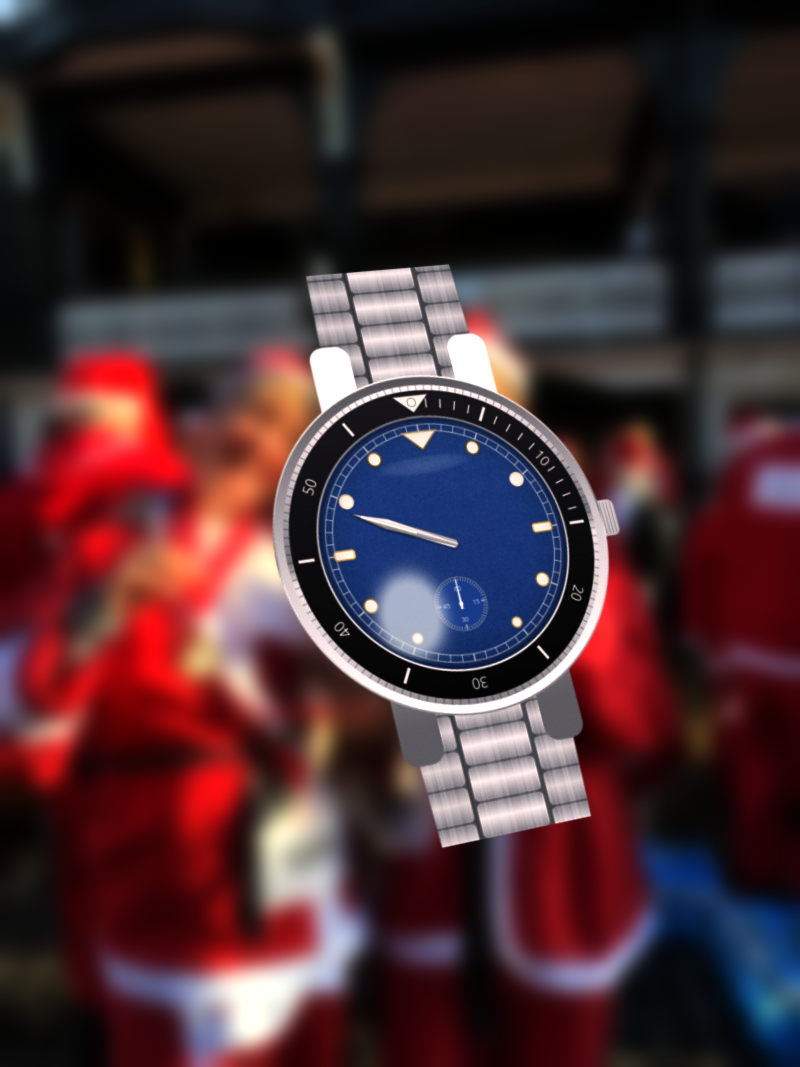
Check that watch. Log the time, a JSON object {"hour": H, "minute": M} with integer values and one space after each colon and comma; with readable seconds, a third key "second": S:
{"hour": 9, "minute": 49}
